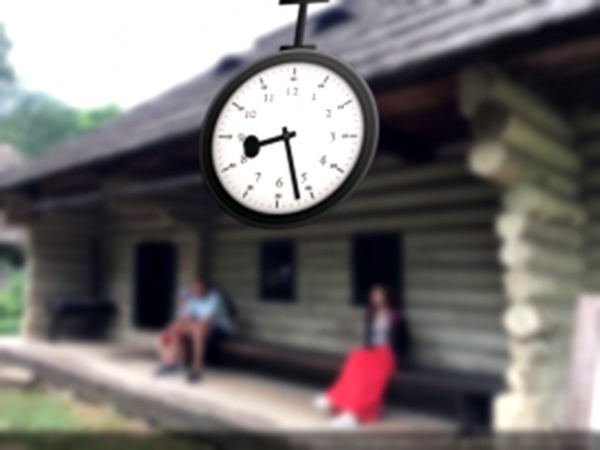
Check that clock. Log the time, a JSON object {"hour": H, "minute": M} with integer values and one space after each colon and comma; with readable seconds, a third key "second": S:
{"hour": 8, "minute": 27}
